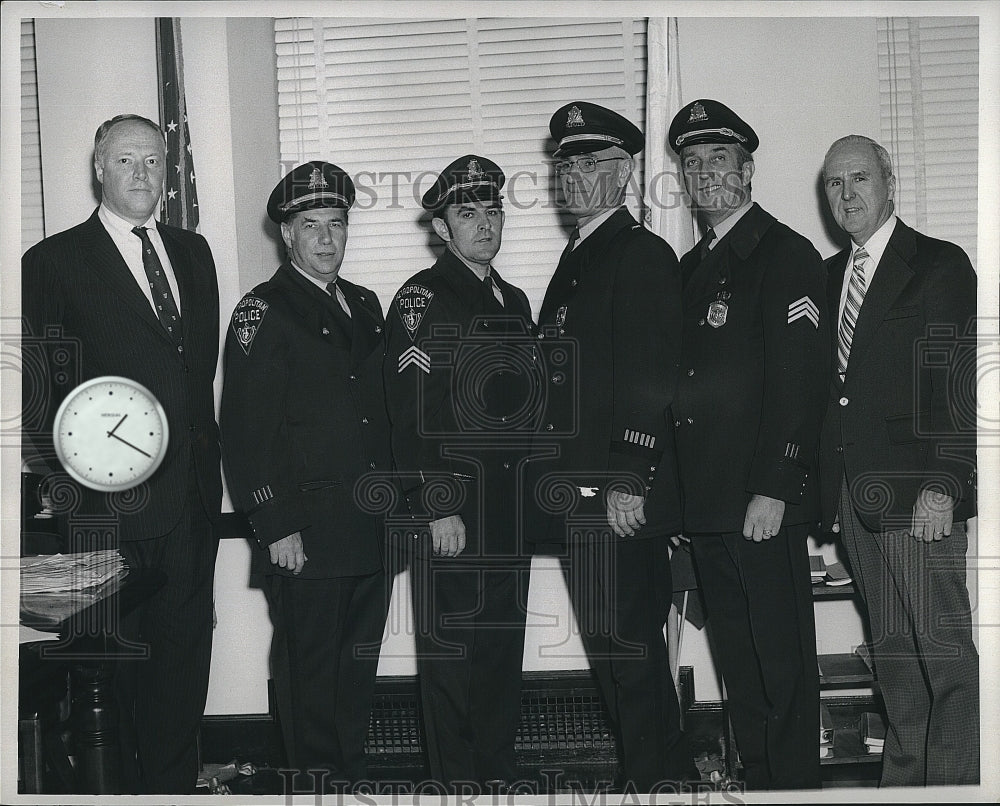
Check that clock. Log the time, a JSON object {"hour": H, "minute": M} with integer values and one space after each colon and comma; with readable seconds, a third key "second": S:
{"hour": 1, "minute": 20}
